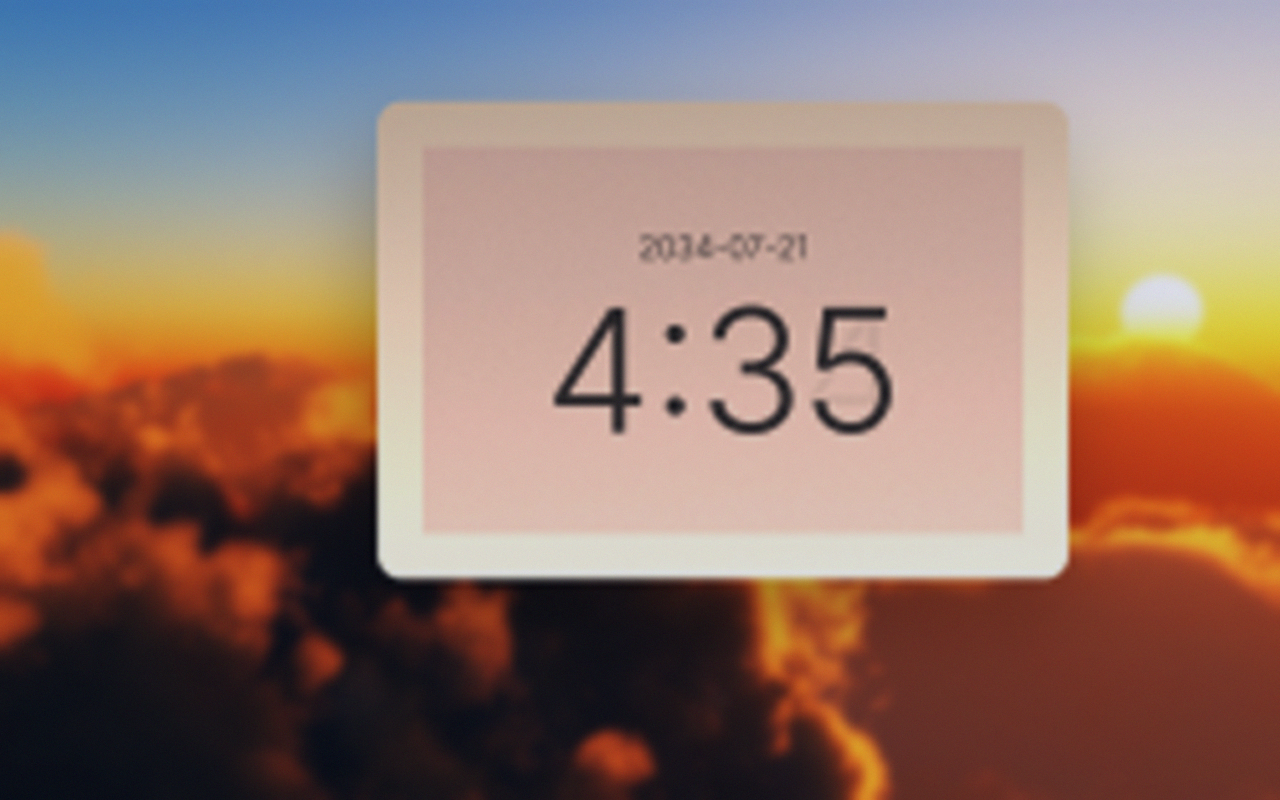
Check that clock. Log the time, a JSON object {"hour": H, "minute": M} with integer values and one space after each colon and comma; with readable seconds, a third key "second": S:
{"hour": 4, "minute": 35}
